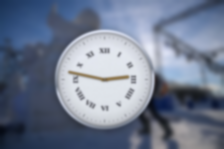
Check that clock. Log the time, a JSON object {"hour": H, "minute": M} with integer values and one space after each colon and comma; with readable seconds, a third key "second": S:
{"hour": 2, "minute": 47}
